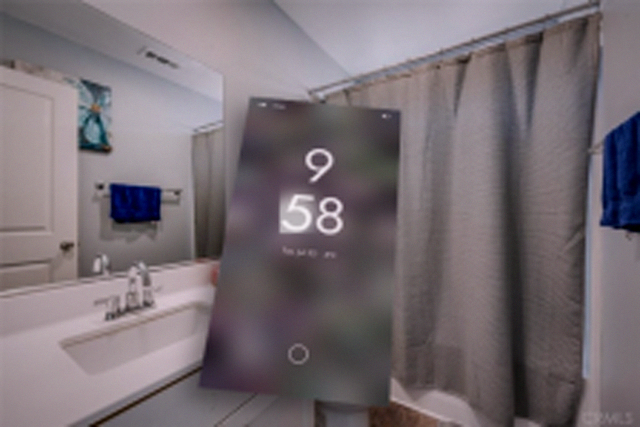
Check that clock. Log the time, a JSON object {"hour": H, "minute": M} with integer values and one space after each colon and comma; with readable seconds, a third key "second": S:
{"hour": 9, "minute": 58}
